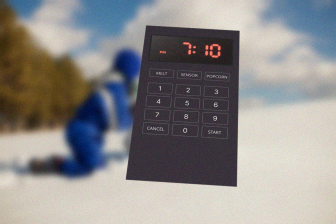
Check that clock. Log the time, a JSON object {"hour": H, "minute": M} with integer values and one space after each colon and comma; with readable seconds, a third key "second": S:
{"hour": 7, "minute": 10}
